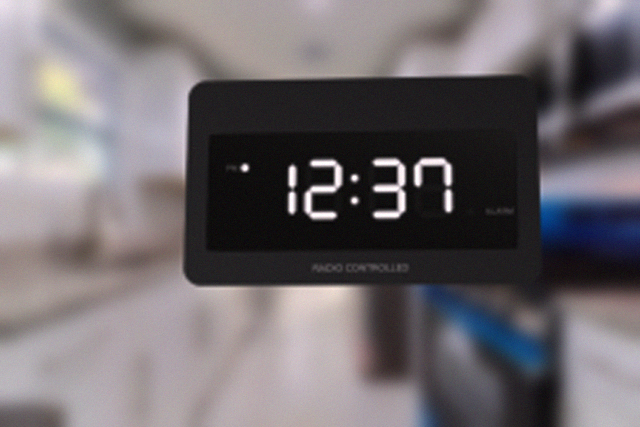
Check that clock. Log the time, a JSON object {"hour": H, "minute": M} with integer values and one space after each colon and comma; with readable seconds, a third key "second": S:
{"hour": 12, "minute": 37}
